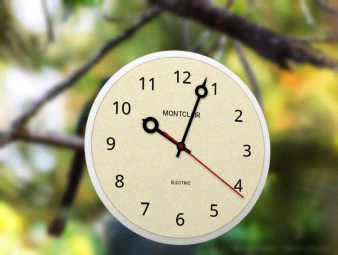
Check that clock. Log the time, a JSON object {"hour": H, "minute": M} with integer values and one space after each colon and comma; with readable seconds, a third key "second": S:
{"hour": 10, "minute": 3, "second": 21}
